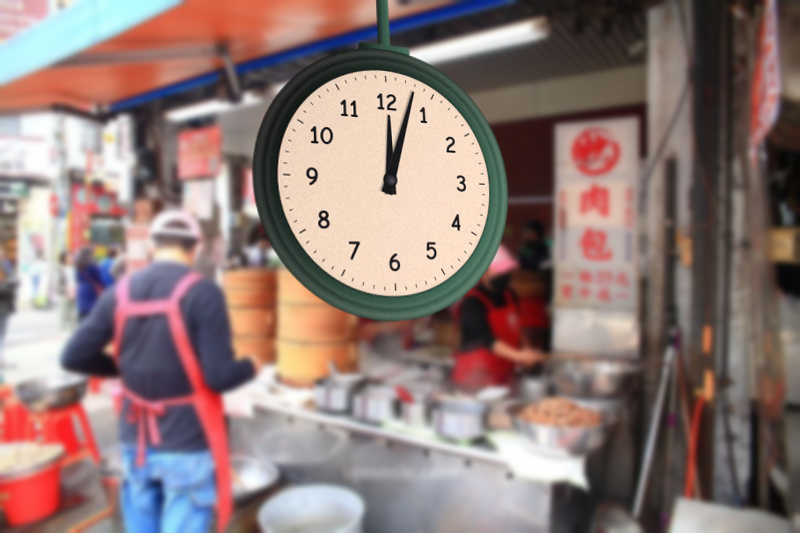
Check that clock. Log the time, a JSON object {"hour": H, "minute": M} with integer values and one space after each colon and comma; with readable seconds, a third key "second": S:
{"hour": 12, "minute": 3}
